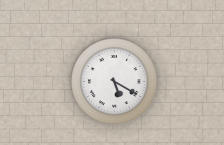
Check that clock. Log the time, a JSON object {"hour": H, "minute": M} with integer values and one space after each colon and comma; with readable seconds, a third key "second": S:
{"hour": 5, "minute": 20}
